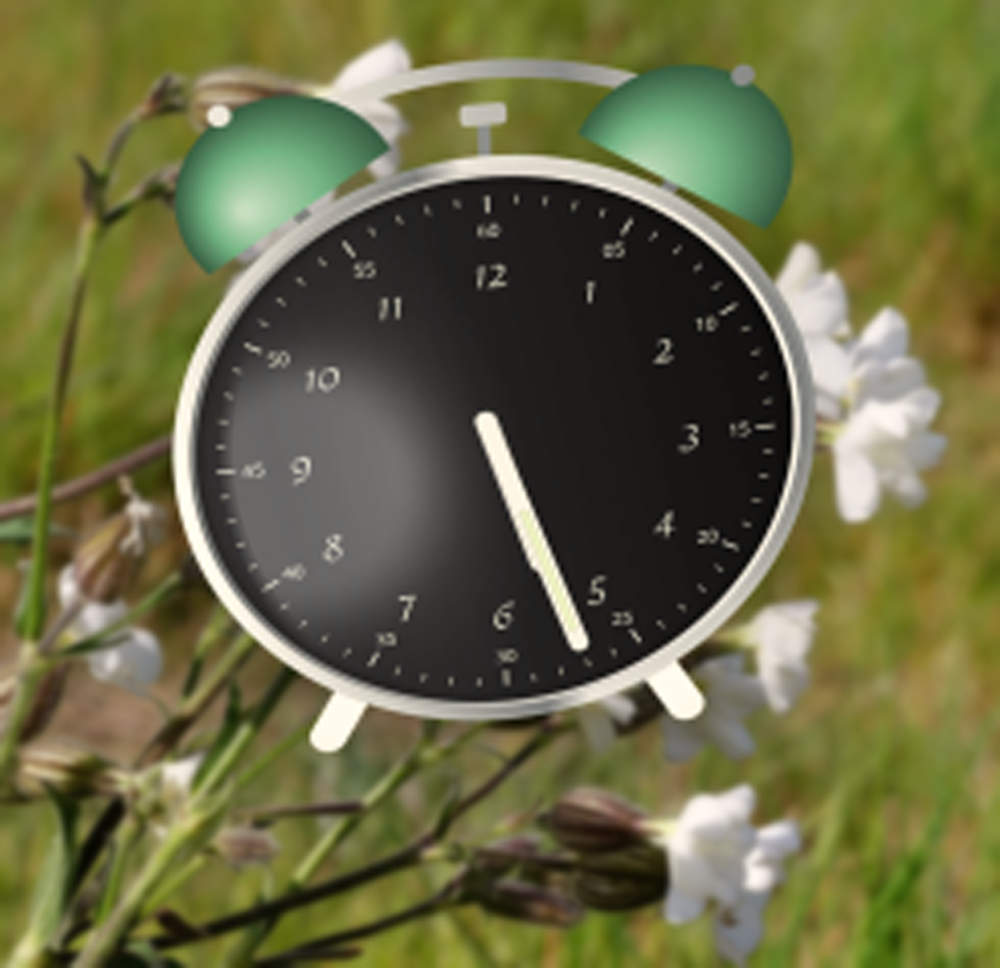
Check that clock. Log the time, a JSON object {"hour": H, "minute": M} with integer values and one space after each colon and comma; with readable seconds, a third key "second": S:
{"hour": 5, "minute": 27}
